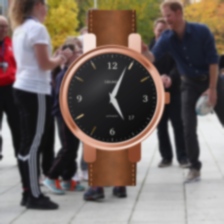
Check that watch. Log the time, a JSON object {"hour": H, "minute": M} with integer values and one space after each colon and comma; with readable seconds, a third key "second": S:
{"hour": 5, "minute": 4}
